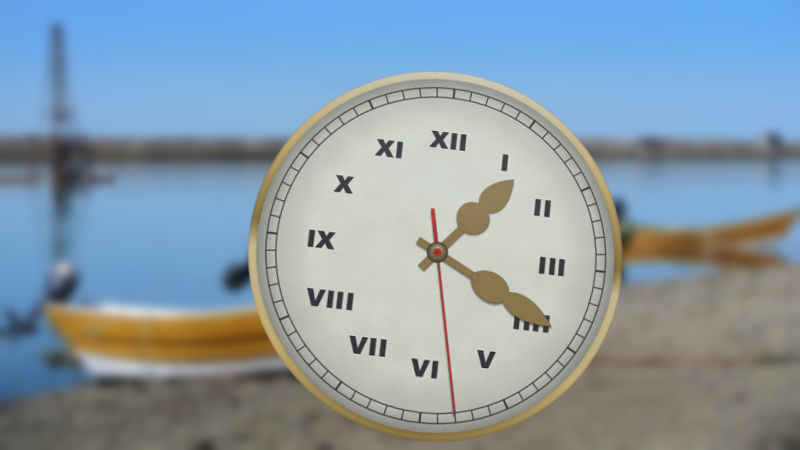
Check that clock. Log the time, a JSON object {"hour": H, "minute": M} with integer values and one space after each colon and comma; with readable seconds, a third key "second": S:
{"hour": 1, "minute": 19, "second": 28}
